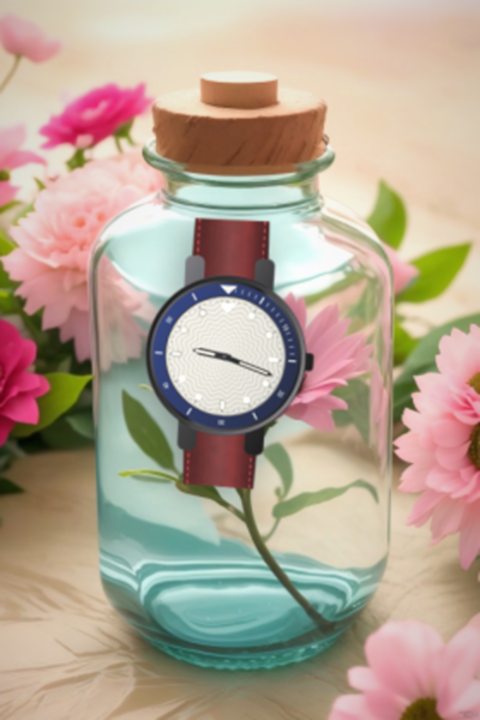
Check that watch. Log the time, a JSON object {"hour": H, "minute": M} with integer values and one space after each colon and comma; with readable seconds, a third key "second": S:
{"hour": 9, "minute": 18}
